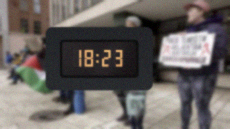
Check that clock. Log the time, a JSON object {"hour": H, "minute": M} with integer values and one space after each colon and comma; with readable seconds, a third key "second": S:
{"hour": 18, "minute": 23}
